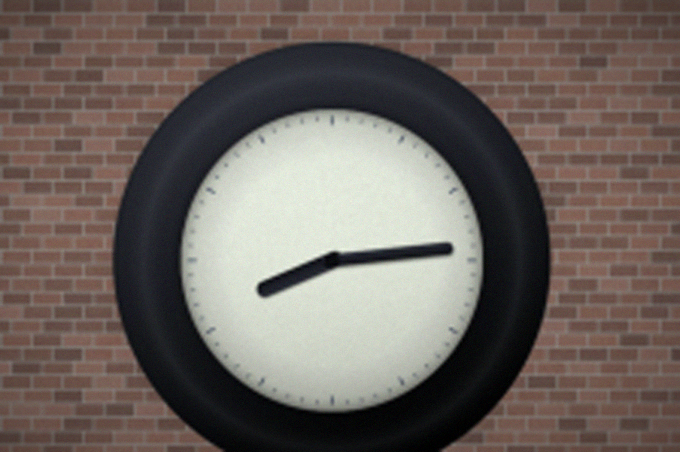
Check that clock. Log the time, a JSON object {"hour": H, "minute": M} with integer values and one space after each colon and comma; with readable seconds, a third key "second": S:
{"hour": 8, "minute": 14}
